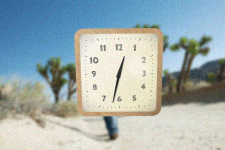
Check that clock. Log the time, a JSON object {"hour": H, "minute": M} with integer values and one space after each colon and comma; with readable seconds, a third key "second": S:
{"hour": 12, "minute": 32}
